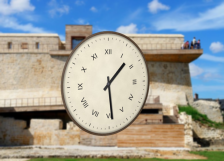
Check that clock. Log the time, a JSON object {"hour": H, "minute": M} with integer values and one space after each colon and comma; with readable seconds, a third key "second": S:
{"hour": 1, "minute": 29}
